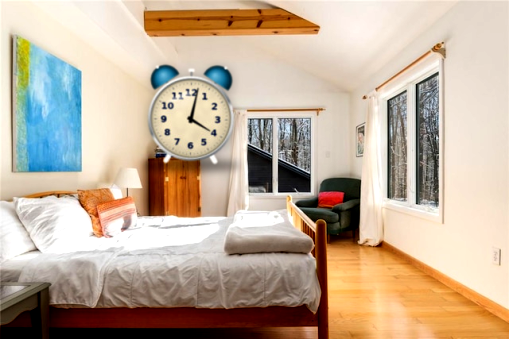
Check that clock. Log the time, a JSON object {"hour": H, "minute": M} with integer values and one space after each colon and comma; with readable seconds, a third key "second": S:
{"hour": 4, "minute": 2}
